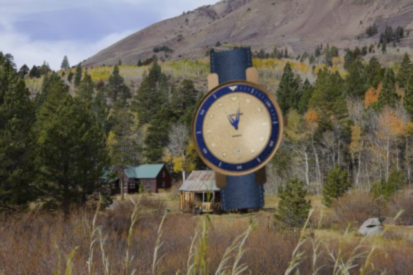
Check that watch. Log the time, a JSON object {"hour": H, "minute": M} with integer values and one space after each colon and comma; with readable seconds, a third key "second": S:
{"hour": 11, "minute": 2}
